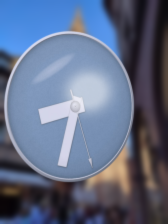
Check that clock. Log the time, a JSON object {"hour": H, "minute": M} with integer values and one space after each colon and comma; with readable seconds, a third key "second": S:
{"hour": 8, "minute": 32, "second": 27}
